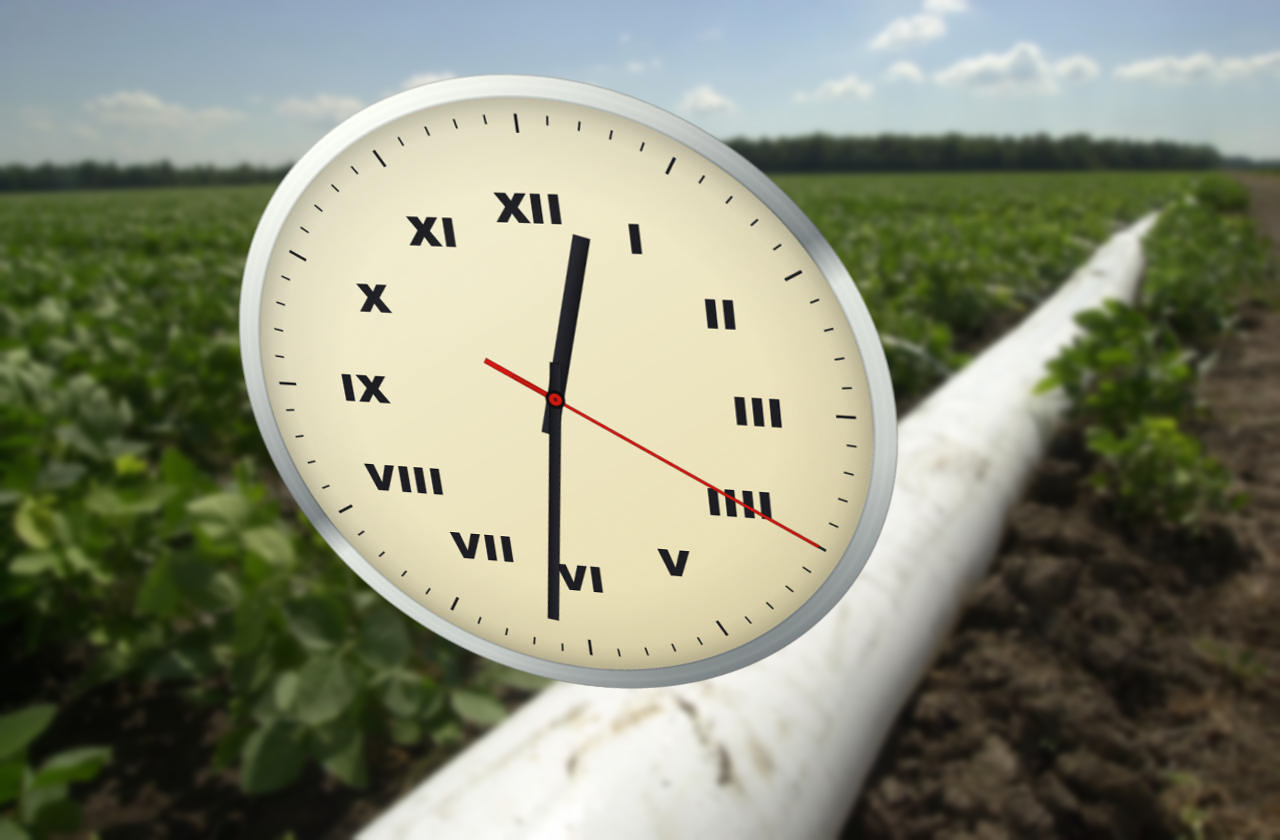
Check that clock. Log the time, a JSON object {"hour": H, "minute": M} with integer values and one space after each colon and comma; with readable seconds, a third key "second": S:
{"hour": 12, "minute": 31, "second": 20}
